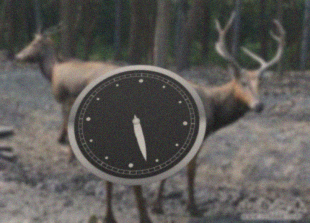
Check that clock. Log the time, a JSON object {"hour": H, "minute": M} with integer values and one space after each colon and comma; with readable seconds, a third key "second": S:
{"hour": 5, "minute": 27}
